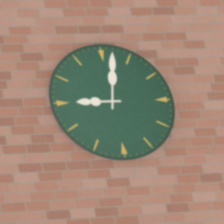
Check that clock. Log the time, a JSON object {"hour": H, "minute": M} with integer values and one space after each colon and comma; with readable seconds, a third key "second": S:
{"hour": 9, "minute": 2}
